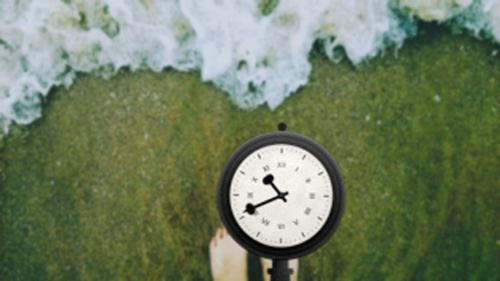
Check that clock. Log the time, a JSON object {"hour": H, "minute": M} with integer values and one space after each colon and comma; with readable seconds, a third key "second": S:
{"hour": 10, "minute": 41}
